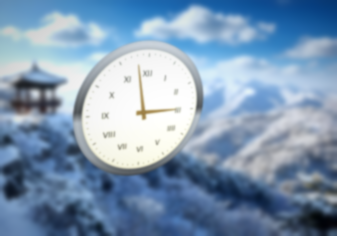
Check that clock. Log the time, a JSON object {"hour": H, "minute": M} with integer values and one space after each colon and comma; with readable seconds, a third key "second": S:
{"hour": 2, "minute": 58}
